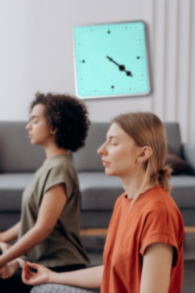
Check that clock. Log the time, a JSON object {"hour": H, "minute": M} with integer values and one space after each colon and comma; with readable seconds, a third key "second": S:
{"hour": 4, "minute": 22}
